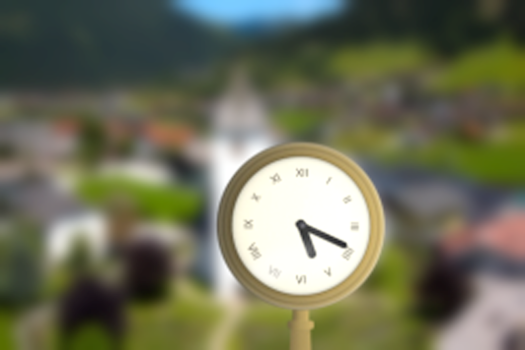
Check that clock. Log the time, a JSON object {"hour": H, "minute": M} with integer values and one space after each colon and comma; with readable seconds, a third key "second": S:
{"hour": 5, "minute": 19}
